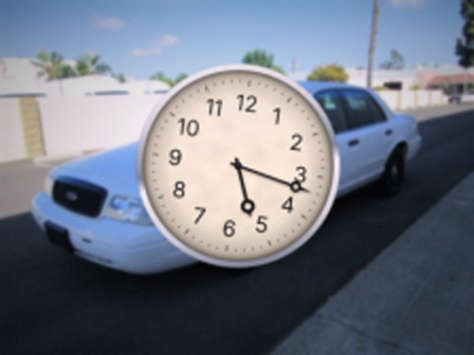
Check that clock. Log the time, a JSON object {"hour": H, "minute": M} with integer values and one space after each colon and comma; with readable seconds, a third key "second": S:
{"hour": 5, "minute": 17}
